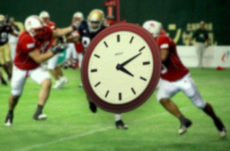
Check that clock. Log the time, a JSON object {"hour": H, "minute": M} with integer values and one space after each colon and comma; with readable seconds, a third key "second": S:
{"hour": 4, "minute": 11}
